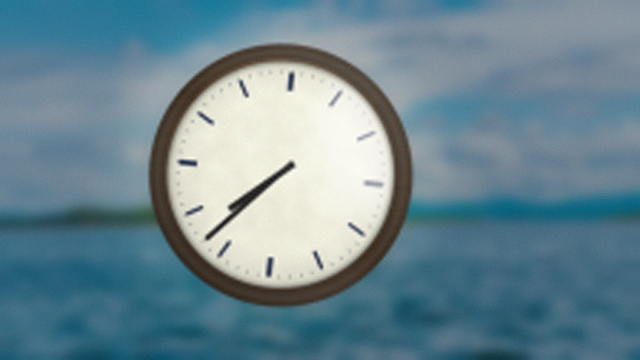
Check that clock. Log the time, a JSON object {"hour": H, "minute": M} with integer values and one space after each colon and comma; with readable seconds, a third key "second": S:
{"hour": 7, "minute": 37}
